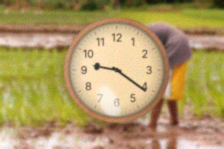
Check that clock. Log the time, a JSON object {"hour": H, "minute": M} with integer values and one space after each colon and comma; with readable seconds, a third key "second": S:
{"hour": 9, "minute": 21}
